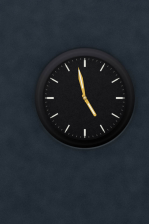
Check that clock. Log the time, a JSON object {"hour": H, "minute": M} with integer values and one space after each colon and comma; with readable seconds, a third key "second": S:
{"hour": 4, "minute": 58}
